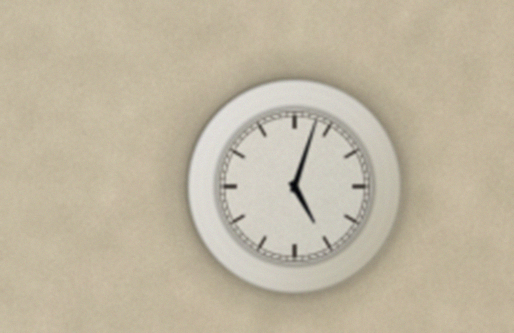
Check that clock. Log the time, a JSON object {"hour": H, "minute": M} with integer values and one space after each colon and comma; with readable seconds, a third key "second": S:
{"hour": 5, "minute": 3}
